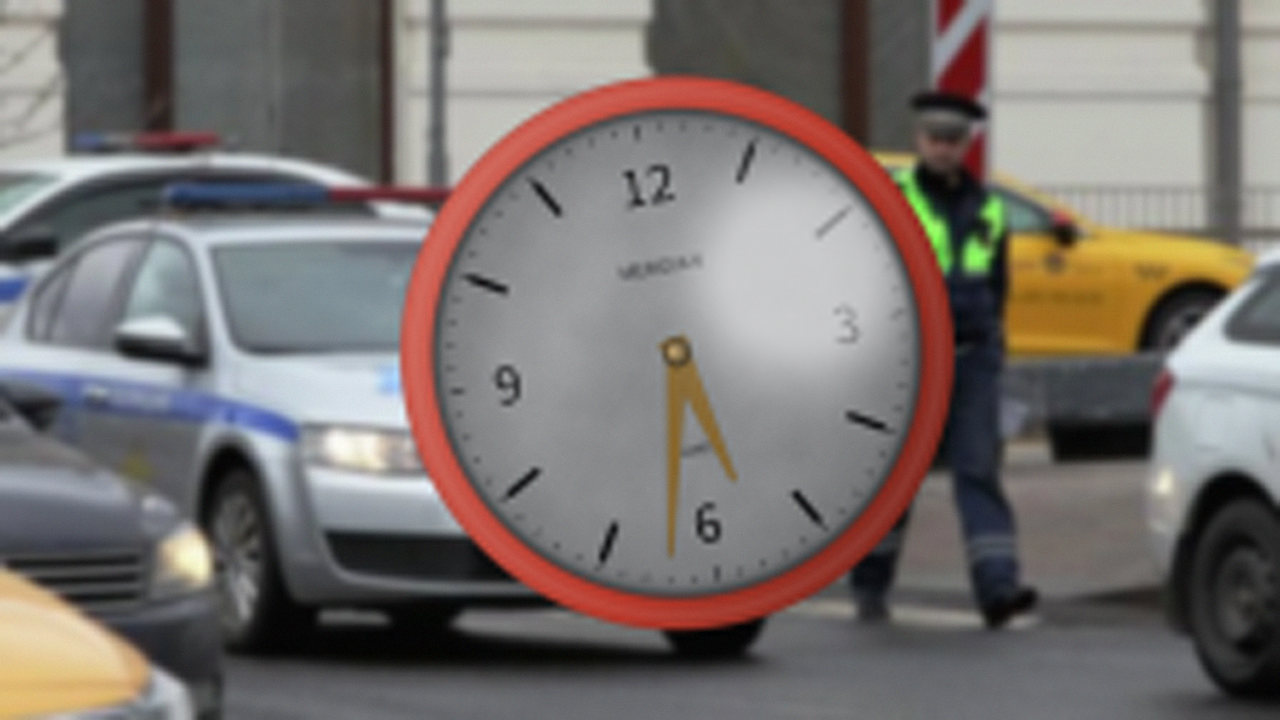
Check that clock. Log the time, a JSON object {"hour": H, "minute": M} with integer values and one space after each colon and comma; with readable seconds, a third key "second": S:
{"hour": 5, "minute": 32}
